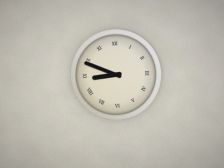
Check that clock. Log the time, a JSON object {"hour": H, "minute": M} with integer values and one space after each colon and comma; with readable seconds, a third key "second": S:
{"hour": 8, "minute": 49}
